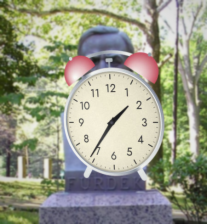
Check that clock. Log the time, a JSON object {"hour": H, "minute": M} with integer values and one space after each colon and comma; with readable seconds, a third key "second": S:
{"hour": 1, "minute": 36}
